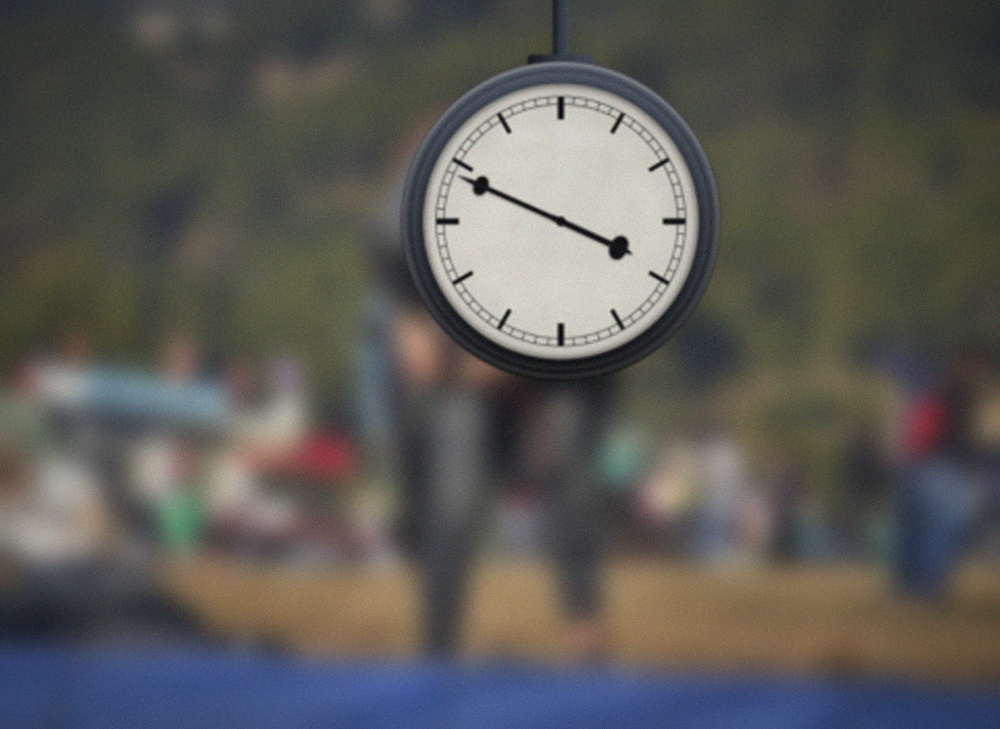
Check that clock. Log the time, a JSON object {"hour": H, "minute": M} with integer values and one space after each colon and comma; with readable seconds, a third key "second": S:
{"hour": 3, "minute": 49}
